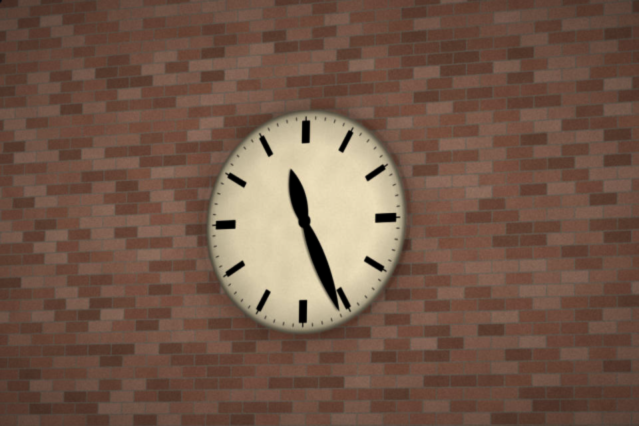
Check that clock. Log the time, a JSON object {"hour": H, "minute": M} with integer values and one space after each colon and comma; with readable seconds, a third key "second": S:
{"hour": 11, "minute": 26}
